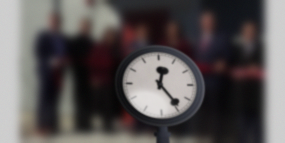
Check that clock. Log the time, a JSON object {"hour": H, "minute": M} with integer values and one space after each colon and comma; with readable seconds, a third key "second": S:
{"hour": 12, "minute": 24}
